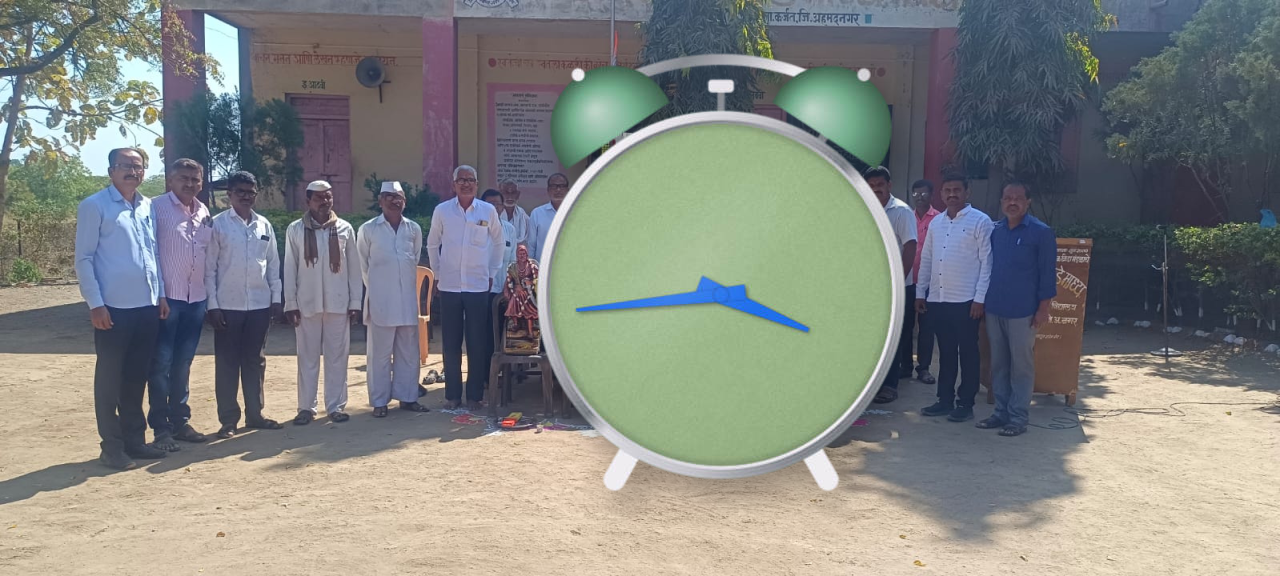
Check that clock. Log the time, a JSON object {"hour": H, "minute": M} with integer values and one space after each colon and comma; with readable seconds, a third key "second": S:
{"hour": 3, "minute": 44}
